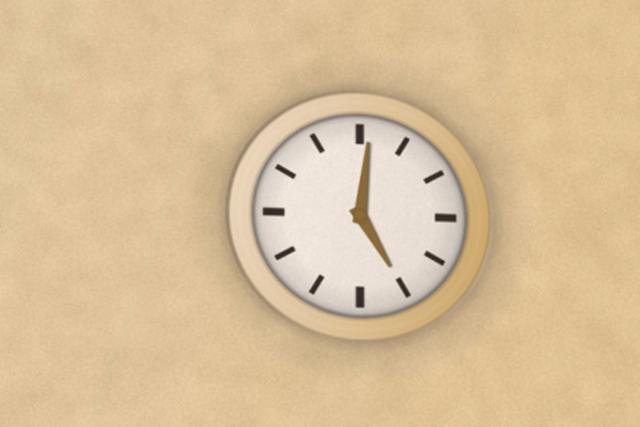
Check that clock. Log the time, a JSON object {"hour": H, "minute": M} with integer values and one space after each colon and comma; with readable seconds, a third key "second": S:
{"hour": 5, "minute": 1}
